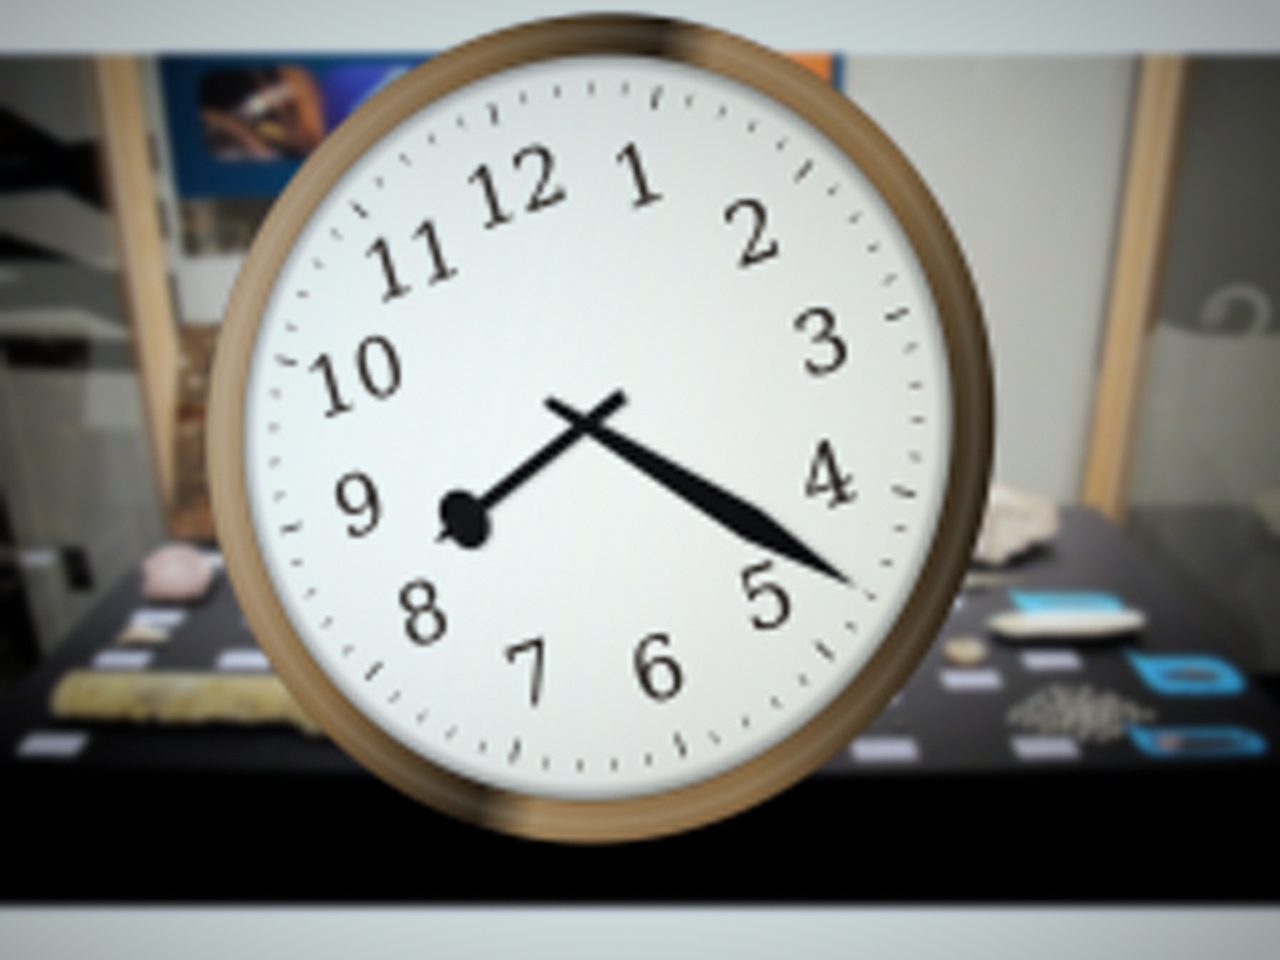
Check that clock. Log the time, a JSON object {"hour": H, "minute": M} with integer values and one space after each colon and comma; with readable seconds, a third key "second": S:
{"hour": 8, "minute": 23}
